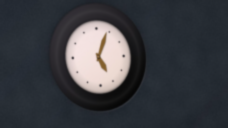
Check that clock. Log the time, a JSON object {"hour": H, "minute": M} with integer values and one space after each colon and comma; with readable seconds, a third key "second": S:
{"hour": 5, "minute": 4}
